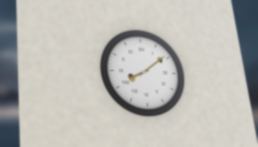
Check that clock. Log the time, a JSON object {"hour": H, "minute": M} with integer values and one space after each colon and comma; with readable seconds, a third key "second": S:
{"hour": 8, "minute": 9}
